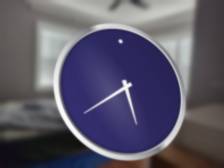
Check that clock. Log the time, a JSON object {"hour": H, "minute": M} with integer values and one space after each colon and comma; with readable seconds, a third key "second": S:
{"hour": 5, "minute": 40}
